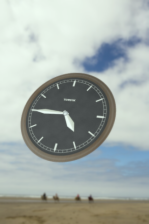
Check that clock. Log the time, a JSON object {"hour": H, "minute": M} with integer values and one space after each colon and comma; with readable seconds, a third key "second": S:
{"hour": 4, "minute": 45}
